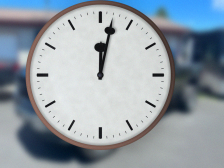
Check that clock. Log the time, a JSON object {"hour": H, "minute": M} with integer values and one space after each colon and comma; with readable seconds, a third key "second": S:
{"hour": 12, "minute": 2}
